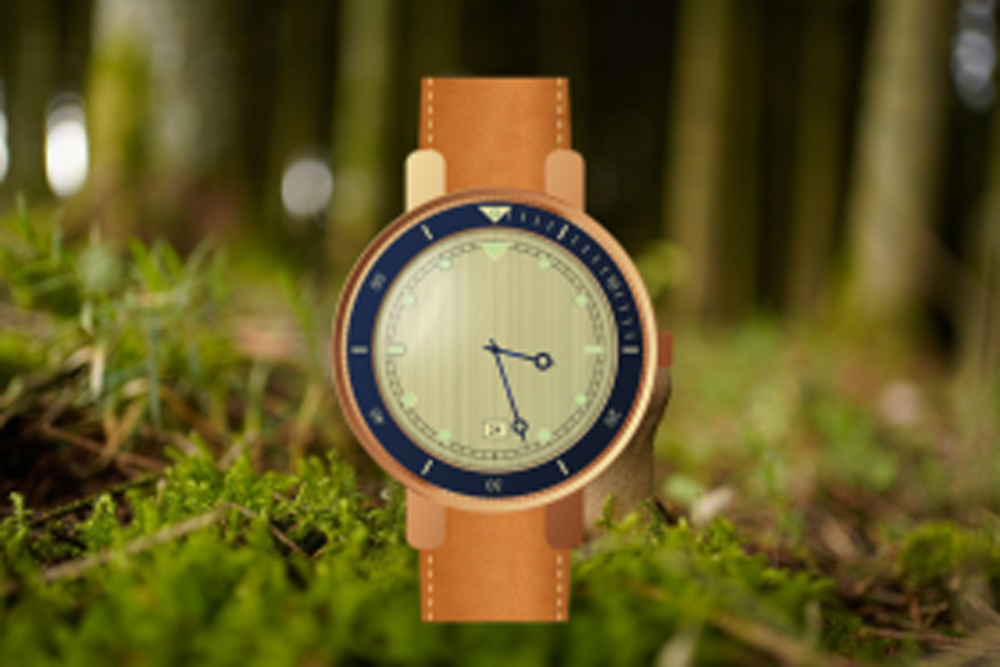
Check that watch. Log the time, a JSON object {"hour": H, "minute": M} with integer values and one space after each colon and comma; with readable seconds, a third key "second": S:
{"hour": 3, "minute": 27}
